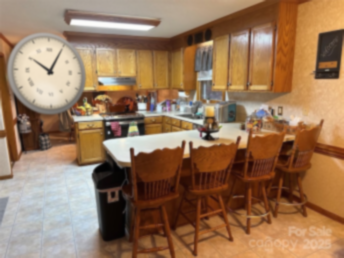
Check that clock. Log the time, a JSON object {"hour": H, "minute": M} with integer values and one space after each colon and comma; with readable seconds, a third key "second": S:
{"hour": 10, "minute": 5}
